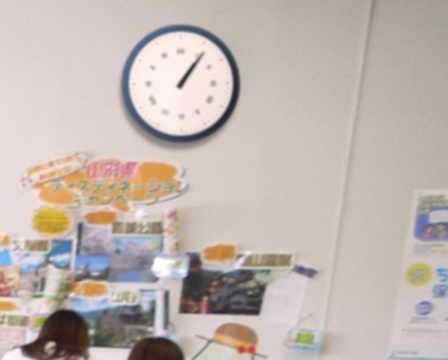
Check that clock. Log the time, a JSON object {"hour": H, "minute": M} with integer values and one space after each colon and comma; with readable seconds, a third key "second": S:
{"hour": 1, "minute": 6}
